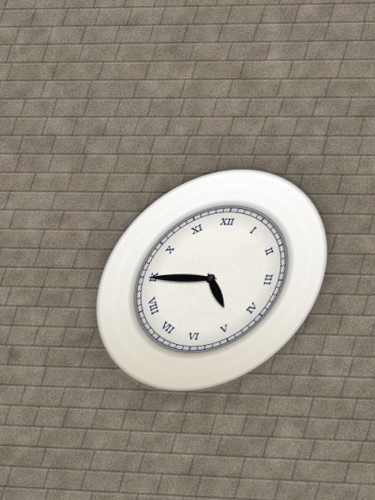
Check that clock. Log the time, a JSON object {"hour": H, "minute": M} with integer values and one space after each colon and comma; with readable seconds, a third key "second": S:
{"hour": 4, "minute": 45}
